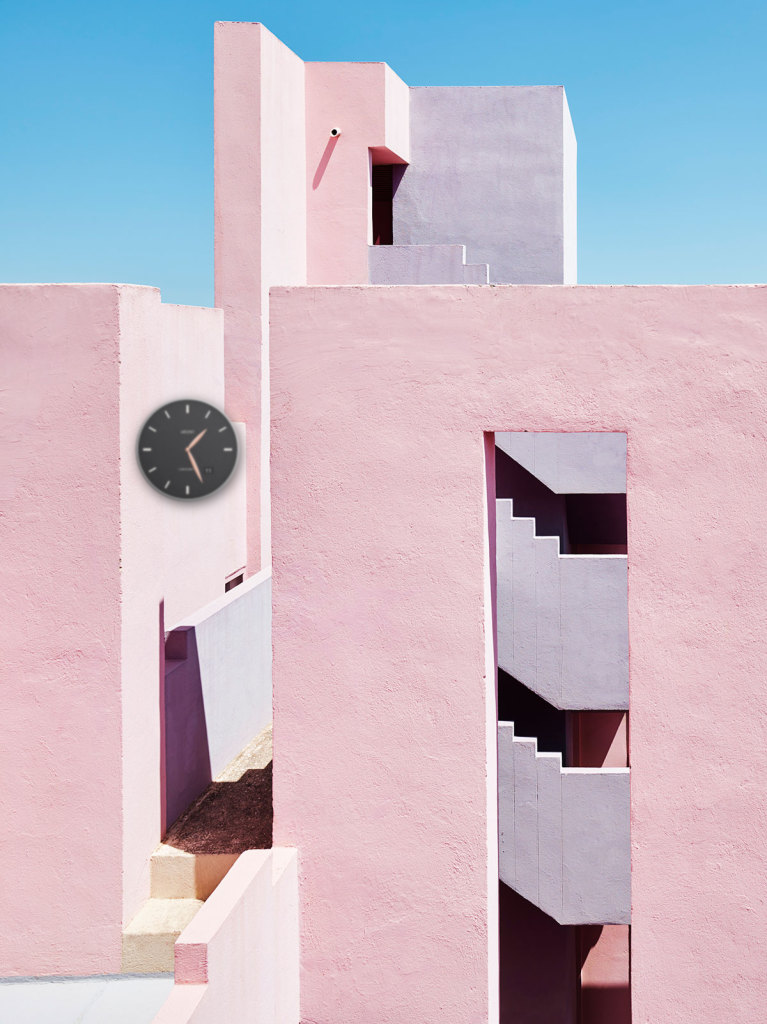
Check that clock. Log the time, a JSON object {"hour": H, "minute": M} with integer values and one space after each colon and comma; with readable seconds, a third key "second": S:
{"hour": 1, "minute": 26}
